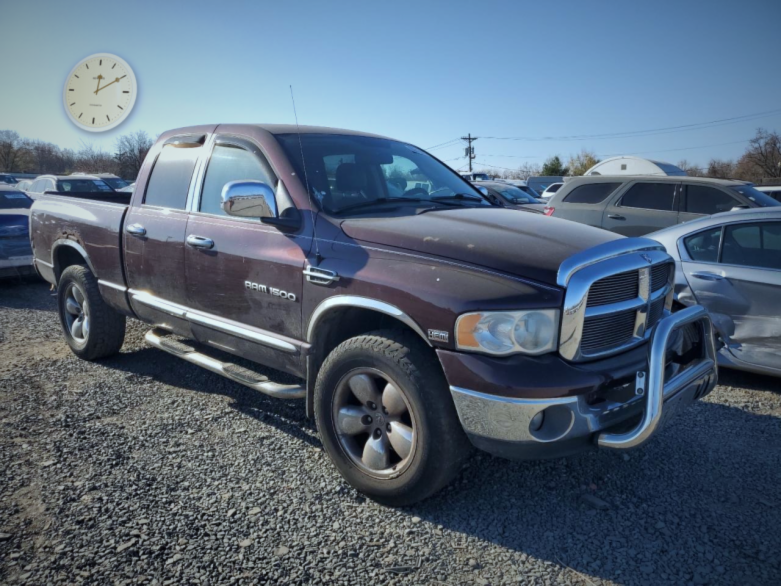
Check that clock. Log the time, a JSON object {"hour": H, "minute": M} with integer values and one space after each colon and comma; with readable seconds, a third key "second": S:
{"hour": 12, "minute": 10}
